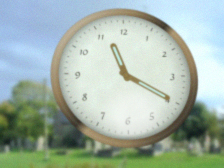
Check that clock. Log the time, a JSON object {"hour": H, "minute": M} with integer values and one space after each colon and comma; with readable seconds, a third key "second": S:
{"hour": 11, "minute": 20}
